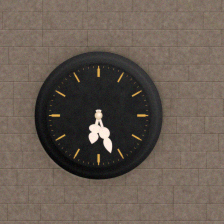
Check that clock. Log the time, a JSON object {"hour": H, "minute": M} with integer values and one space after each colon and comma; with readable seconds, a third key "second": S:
{"hour": 6, "minute": 27}
